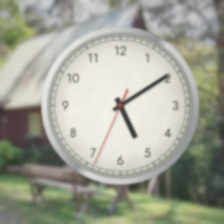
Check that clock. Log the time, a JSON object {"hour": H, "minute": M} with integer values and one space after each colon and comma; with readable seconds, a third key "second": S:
{"hour": 5, "minute": 9, "second": 34}
